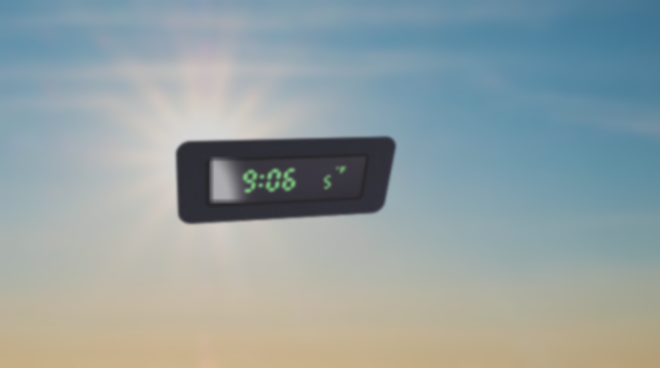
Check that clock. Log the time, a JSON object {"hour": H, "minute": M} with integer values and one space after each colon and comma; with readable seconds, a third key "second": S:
{"hour": 9, "minute": 6}
